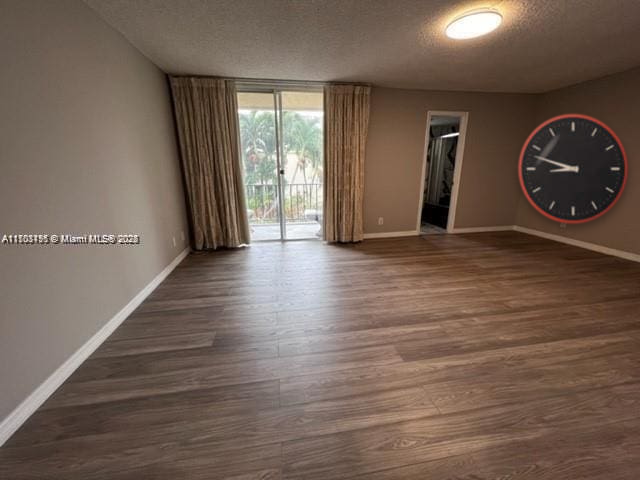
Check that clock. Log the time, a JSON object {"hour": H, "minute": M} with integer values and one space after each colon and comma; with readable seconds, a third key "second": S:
{"hour": 8, "minute": 48}
